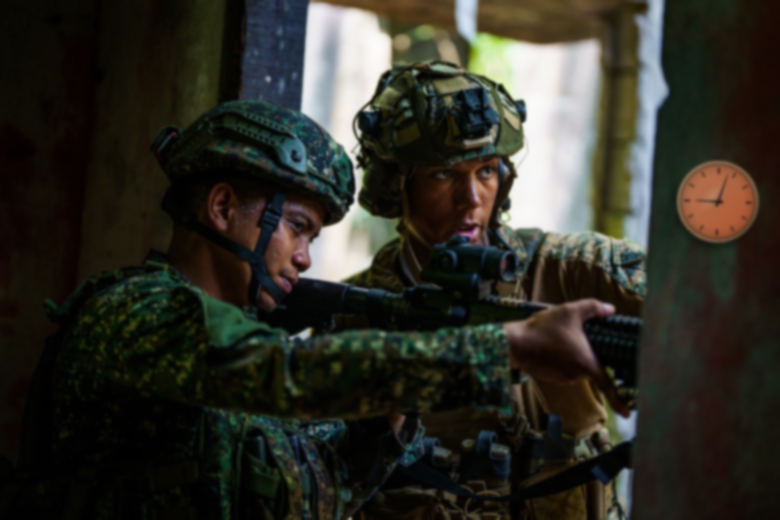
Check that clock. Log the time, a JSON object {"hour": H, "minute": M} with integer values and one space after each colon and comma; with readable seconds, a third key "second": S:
{"hour": 9, "minute": 3}
